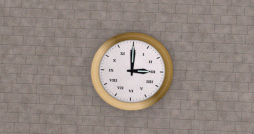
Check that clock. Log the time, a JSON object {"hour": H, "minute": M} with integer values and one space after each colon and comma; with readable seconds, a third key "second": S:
{"hour": 3, "minute": 0}
